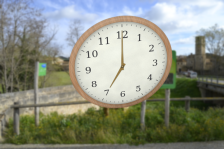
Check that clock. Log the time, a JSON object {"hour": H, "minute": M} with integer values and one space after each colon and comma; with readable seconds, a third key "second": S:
{"hour": 7, "minute": 0}
